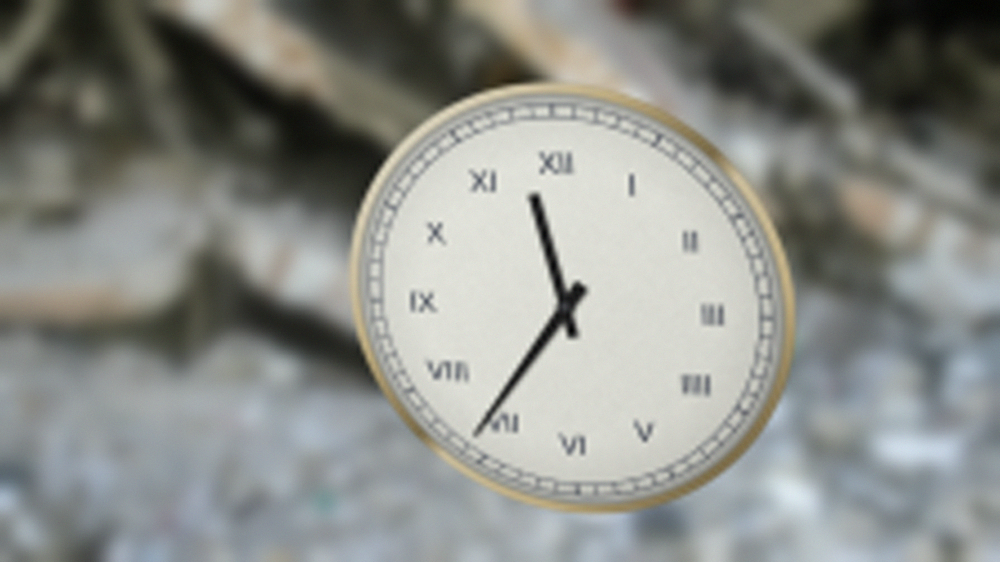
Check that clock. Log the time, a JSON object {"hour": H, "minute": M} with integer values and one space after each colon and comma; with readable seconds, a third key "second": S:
{"hour": 11, "minute": 36}
